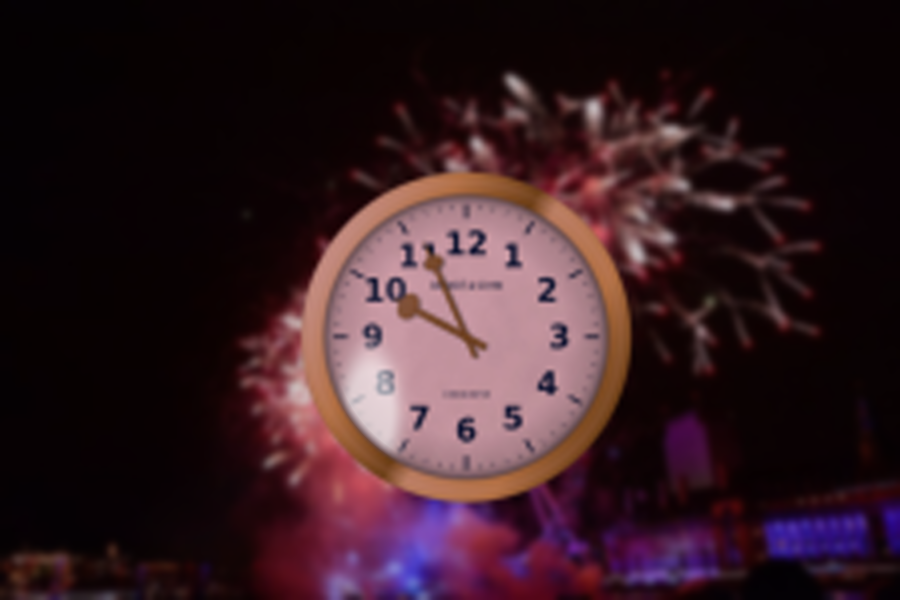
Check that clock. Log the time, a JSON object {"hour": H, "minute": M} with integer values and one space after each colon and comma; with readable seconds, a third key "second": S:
{"hour": 9, "minute": 56}
